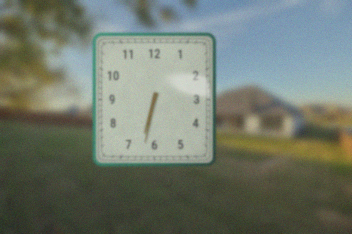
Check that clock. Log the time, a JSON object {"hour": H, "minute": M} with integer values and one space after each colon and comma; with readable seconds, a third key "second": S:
{"hour": 6, "minute": 32}
